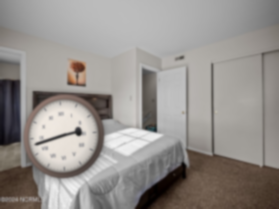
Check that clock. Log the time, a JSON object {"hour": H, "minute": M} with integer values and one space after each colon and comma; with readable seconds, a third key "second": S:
{"hour": 2, "minute": 43}
